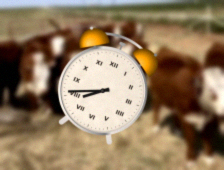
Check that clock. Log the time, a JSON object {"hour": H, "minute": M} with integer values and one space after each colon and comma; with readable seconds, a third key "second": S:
{"hour": 7, "minute": 41}
